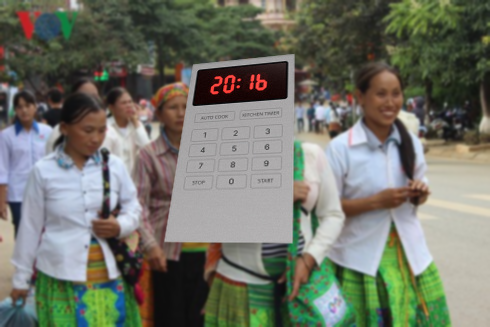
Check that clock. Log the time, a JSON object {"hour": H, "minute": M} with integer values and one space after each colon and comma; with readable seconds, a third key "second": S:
{"hour": 20, "minute": 16}
